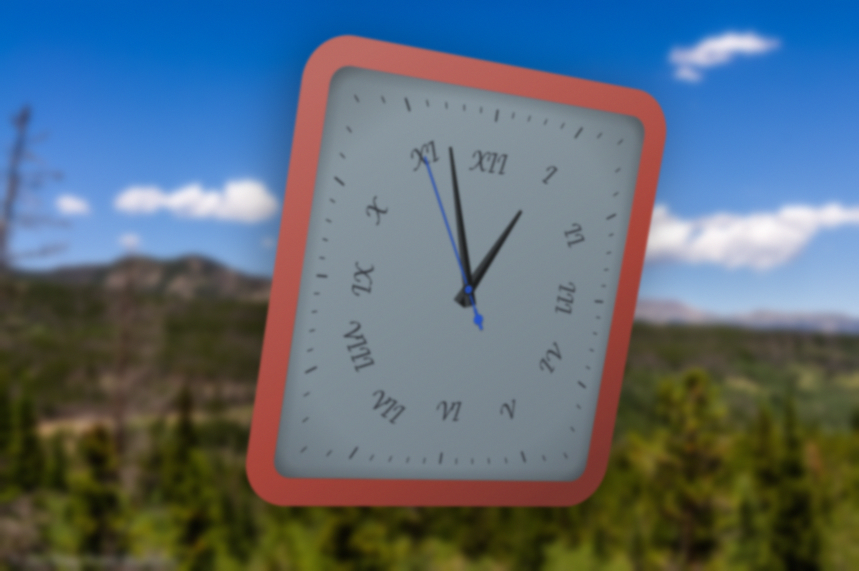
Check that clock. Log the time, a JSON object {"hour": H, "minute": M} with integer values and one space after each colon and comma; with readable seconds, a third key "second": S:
{"hour": 12, "minute": 56, "second": 55}
